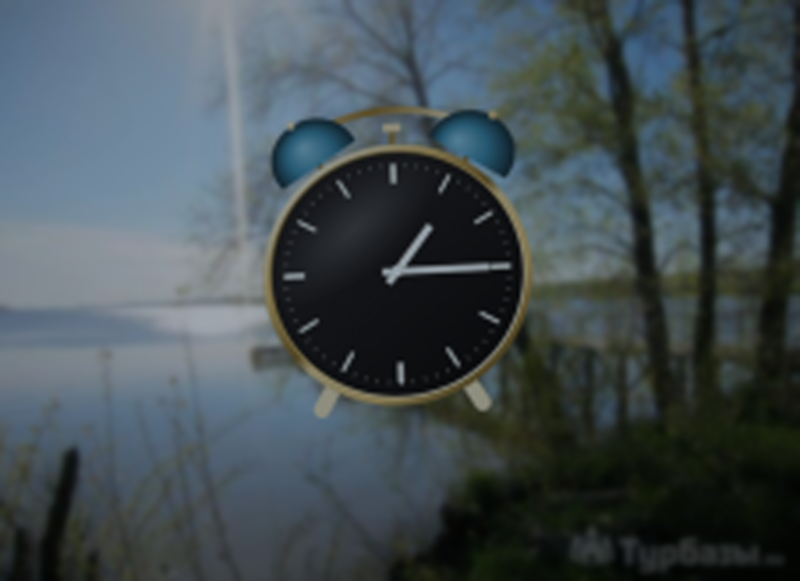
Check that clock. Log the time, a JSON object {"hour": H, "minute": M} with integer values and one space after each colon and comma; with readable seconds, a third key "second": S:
{"hour": 1, "minute": 15}
